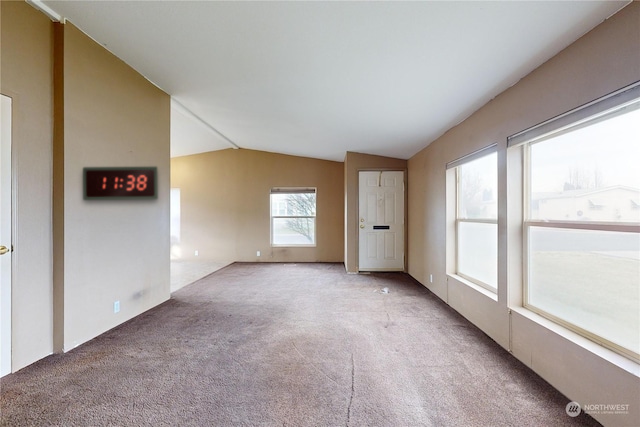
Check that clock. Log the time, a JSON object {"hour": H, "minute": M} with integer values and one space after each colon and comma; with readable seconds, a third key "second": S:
{"hour": 11, "minute": 38}
